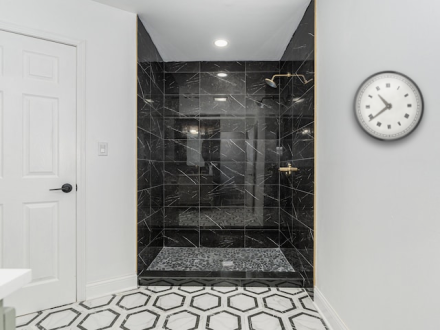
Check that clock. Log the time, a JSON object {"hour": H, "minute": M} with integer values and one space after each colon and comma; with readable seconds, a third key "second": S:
{"hour": 10, "minute": 39}
